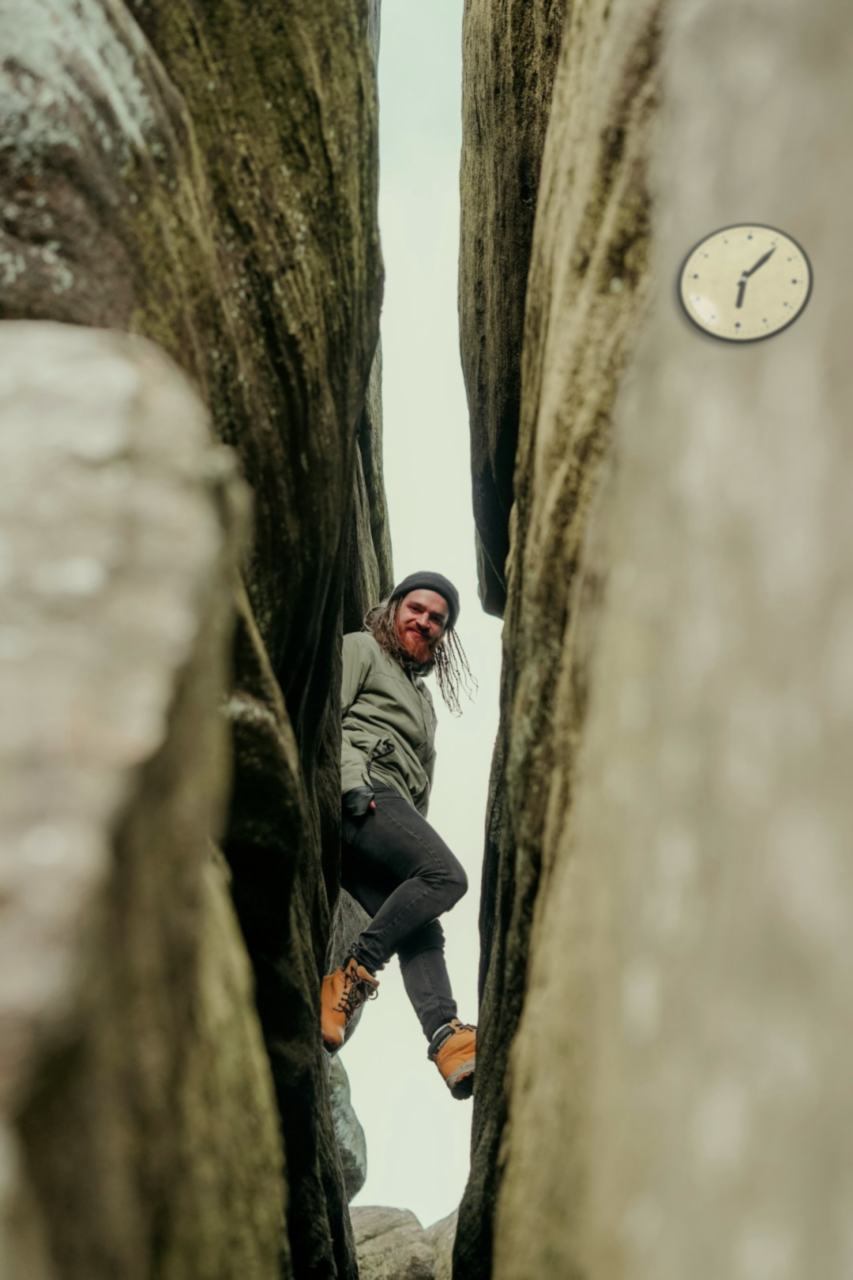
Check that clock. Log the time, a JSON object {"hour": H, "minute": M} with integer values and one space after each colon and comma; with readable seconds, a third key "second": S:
{"hour": 6, "minute": 6}
